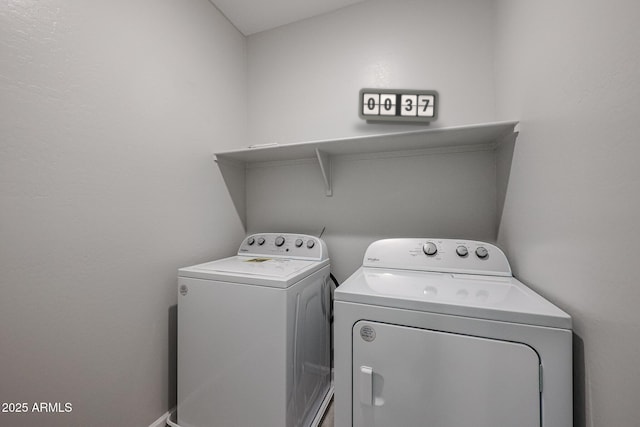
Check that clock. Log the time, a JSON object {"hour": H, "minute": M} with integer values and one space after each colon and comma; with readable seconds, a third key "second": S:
{"hour": 0, "minute": 37}
